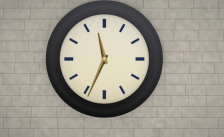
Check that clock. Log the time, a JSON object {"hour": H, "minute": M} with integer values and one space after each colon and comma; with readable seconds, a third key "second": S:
{"hour": 11, "minute": 34}
